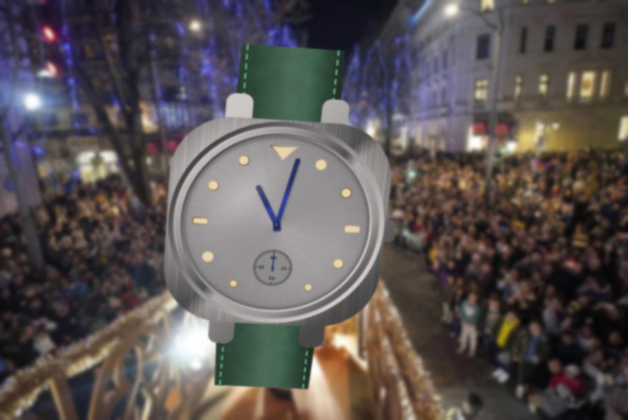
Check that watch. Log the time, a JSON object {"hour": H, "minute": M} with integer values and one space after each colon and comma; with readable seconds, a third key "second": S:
{"hour": 11, "minute": 2}
